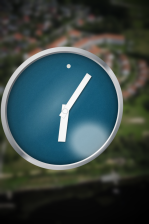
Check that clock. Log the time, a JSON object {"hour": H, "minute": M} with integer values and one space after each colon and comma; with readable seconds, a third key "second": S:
{"hour": 6, "minute": 5}
